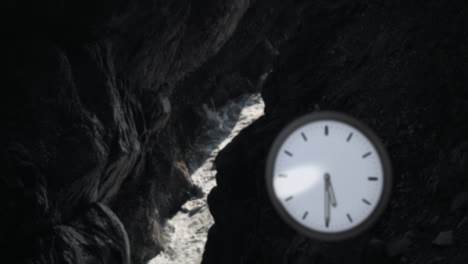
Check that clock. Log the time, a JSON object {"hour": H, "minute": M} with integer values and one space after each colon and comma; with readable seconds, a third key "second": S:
{"hour": 5, "minute": 30}
